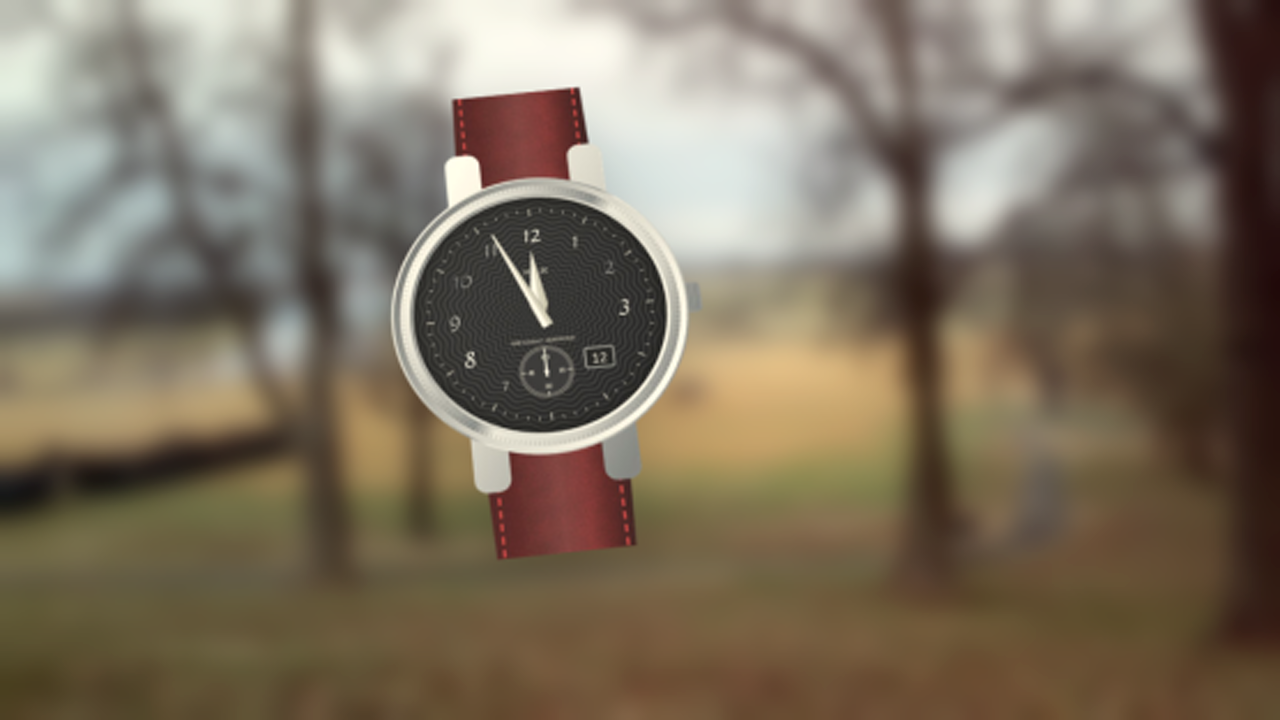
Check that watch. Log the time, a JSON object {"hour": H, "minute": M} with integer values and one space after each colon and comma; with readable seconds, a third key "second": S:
{"hour": 11, "minute": 56}
